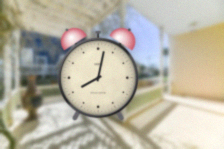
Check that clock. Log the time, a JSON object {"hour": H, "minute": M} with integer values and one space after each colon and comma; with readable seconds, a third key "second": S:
{"hour": 8, "minute": 2}
